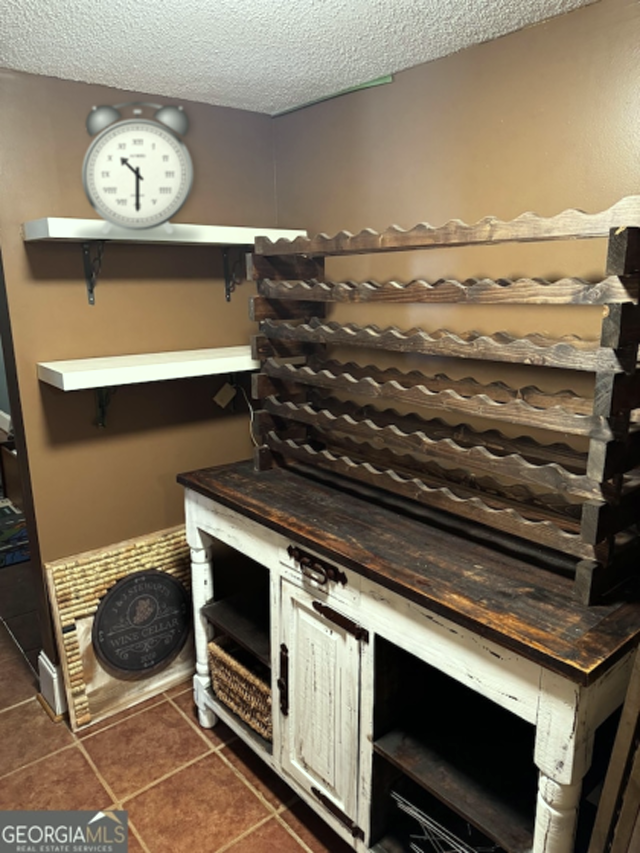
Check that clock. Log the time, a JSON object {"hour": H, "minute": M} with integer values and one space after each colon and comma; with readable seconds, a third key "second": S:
{"hour": 10, "minute": 30}
